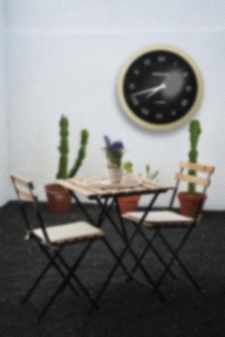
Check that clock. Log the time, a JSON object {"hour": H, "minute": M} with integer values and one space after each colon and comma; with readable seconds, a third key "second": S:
{"hour": 7, "minute": 42}
